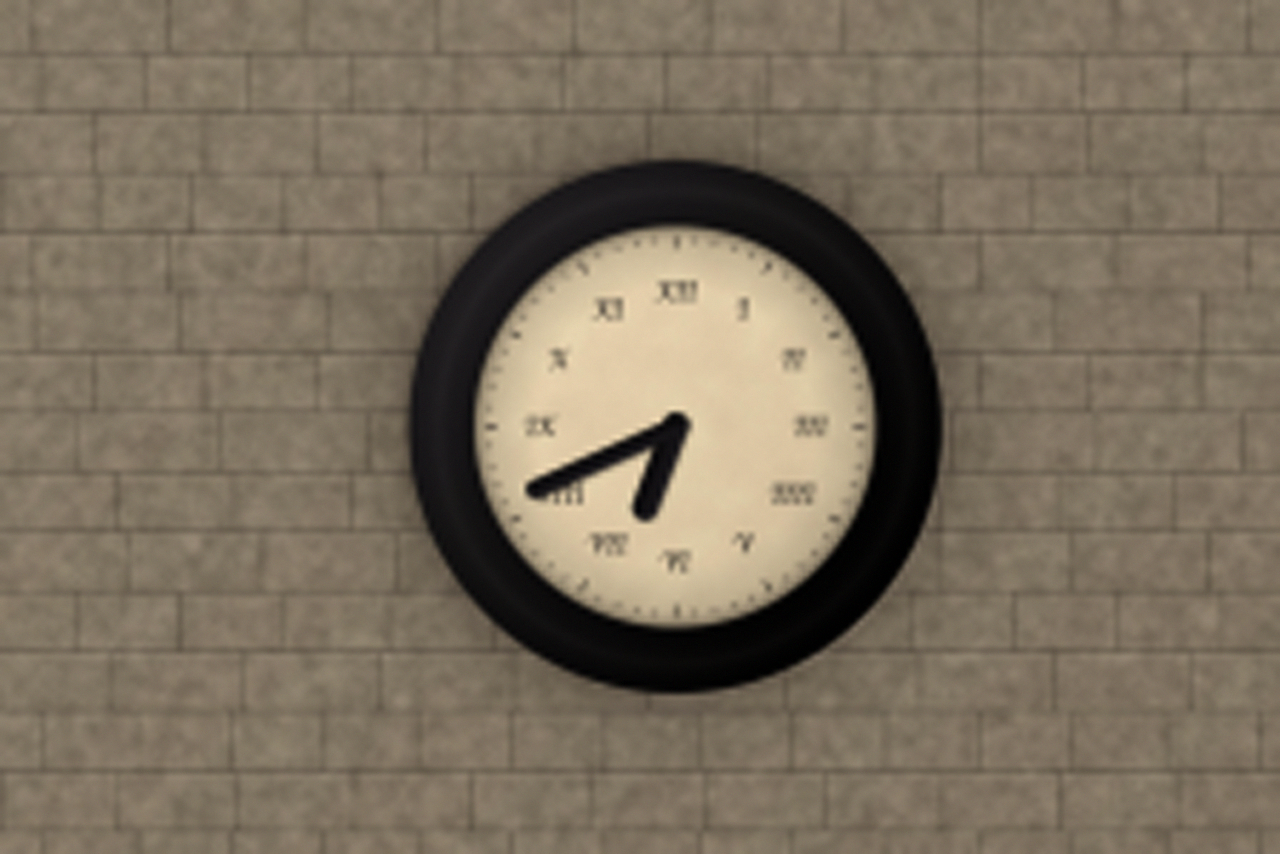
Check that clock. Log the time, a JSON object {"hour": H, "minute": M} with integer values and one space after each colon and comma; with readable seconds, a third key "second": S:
{"hour": 6, "minute": 41}
